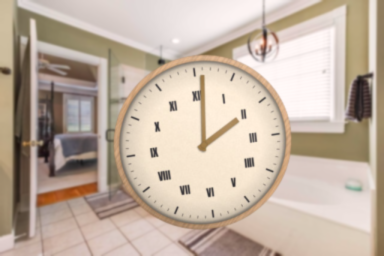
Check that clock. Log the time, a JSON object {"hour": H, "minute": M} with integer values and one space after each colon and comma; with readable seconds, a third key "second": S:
{"hour": 2, "minute": 1}
